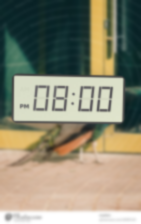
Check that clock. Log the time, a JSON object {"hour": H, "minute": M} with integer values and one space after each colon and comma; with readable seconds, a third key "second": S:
{"hour": 8, "minute": 0}
